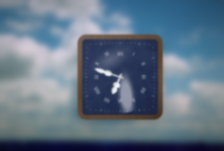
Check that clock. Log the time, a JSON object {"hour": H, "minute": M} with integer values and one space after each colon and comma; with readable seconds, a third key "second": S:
{"hour": 6, "minute": 48}
